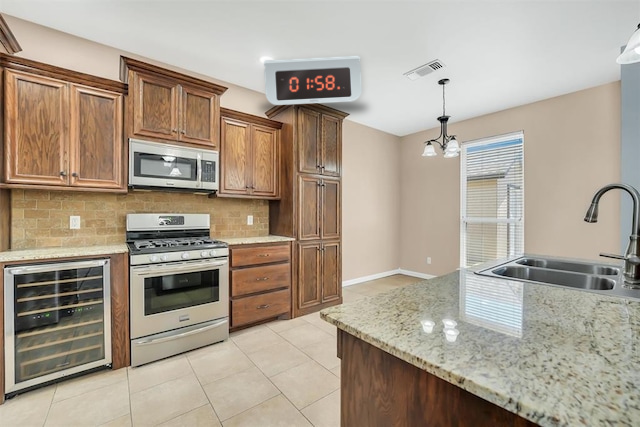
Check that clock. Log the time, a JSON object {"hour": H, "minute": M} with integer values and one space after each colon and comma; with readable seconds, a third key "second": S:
{"hour": 1, "minute": 58}
